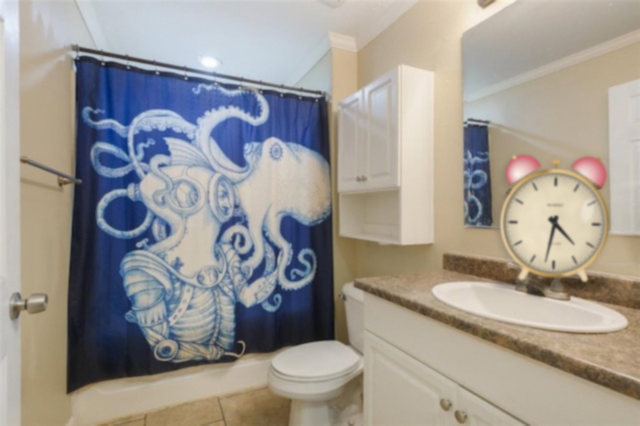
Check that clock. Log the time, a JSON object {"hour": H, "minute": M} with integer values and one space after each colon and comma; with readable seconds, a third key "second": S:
{"hour": 4, "minute": 32}
